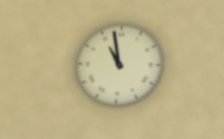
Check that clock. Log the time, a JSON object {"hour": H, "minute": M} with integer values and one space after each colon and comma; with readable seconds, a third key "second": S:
{"hour": 10, "minute": 58}
